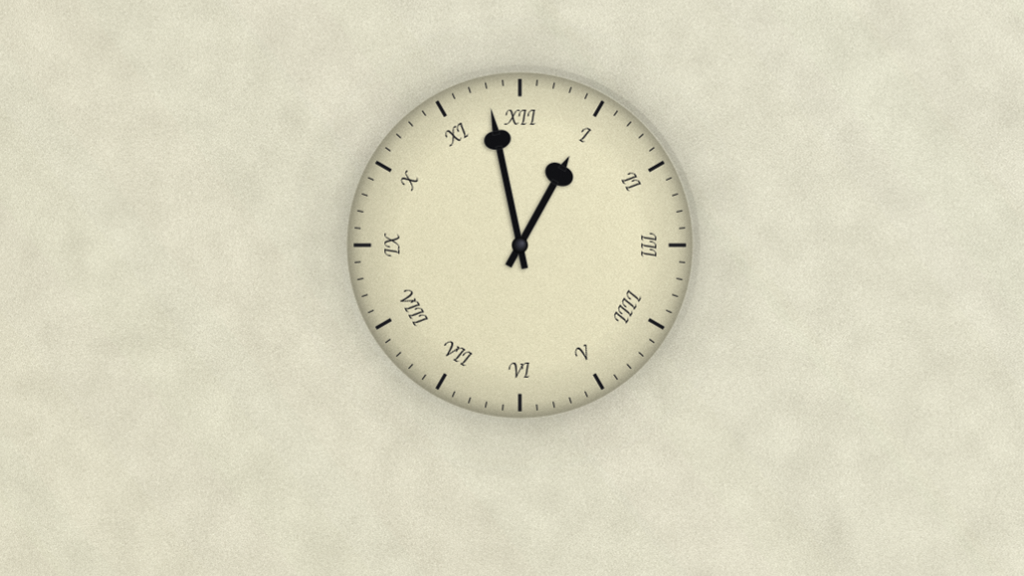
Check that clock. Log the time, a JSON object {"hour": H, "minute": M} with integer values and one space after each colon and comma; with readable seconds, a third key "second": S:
{"hour": 12, "minute": 58}
